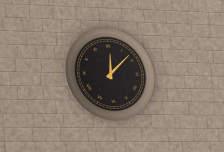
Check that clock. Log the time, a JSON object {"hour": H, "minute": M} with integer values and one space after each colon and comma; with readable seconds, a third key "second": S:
{"hour": 12, "minute": 8}
